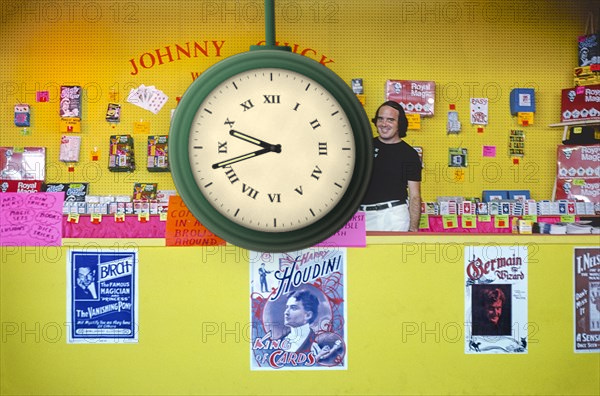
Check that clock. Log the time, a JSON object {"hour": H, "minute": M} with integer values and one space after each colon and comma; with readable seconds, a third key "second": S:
{"hour": 9, "minute": 42}
